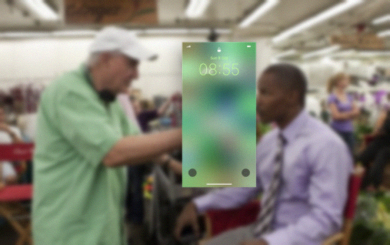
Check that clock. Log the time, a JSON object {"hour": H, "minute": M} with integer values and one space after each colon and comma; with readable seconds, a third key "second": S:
{"hour": 8, "minute": 55}
